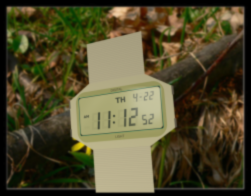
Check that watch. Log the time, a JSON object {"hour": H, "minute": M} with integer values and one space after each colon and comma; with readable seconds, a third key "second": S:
{"hour": 11, "minute": 12, "second": 52}
